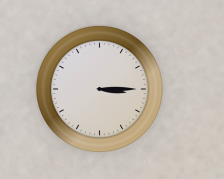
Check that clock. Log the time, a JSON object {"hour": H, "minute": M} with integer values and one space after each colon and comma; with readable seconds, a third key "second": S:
{"hour": 3, "minute": 15}
